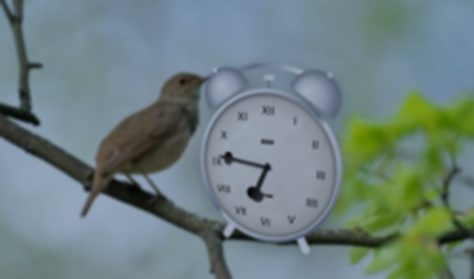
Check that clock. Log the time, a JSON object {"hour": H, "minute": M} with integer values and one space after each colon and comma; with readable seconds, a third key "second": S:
{"hour": 6, "minute": 46}
